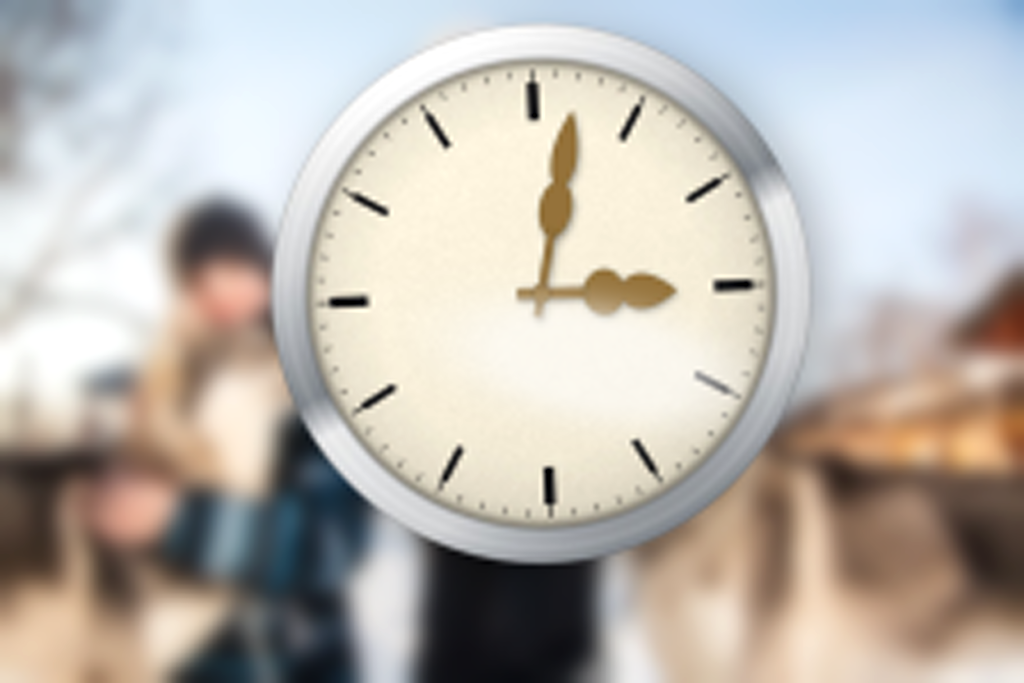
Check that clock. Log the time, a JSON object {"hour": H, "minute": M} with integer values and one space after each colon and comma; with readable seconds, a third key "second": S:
{"hour": 3, "minute": 2}
